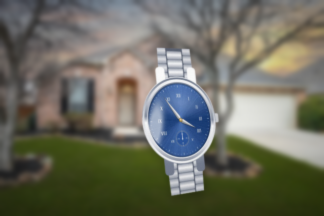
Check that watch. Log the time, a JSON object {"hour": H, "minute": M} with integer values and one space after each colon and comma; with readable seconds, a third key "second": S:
{"hour": 3, "minute": 54}
